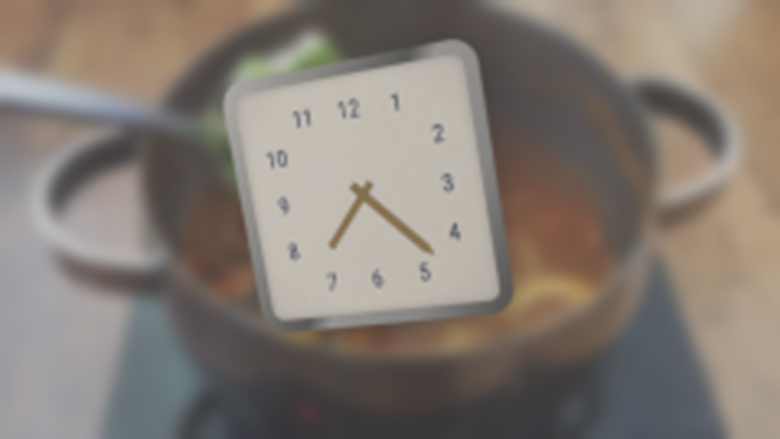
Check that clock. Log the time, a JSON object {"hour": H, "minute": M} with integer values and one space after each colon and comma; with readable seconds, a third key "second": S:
{"hour": 7, "minute": 23}
